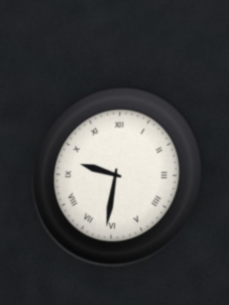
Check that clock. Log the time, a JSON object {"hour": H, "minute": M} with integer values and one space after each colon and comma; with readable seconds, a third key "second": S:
{"hour": 9, "minute": 31}
